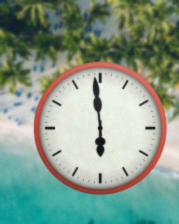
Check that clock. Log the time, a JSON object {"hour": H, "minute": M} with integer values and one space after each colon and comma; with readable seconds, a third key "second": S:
{"hour": 5, "minute": 59}
